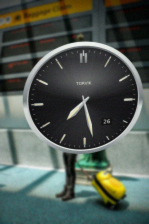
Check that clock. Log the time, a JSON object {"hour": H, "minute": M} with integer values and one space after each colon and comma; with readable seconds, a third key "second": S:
{"hour": 7, "minute": 28}
